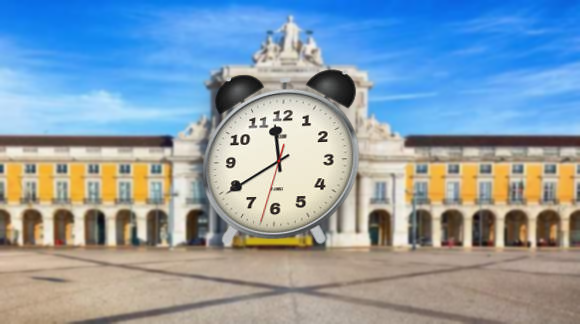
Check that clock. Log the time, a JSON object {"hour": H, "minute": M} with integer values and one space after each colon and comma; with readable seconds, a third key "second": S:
{"hour": 11, "minute": 39, "second": 32}
